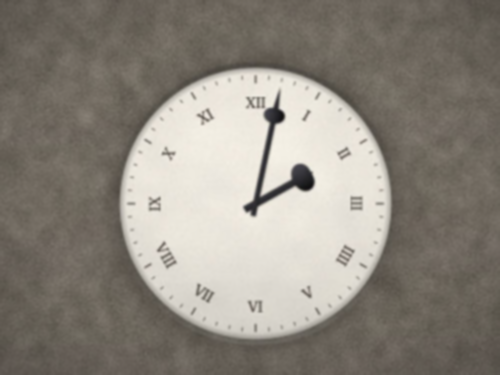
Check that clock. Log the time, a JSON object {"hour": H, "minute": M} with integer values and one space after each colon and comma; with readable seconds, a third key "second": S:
{"hour": 2, "minute": 2}
